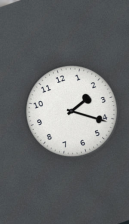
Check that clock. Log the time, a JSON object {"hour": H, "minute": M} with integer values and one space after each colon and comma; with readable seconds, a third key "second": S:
{"hour": 2, "minute": 21}
